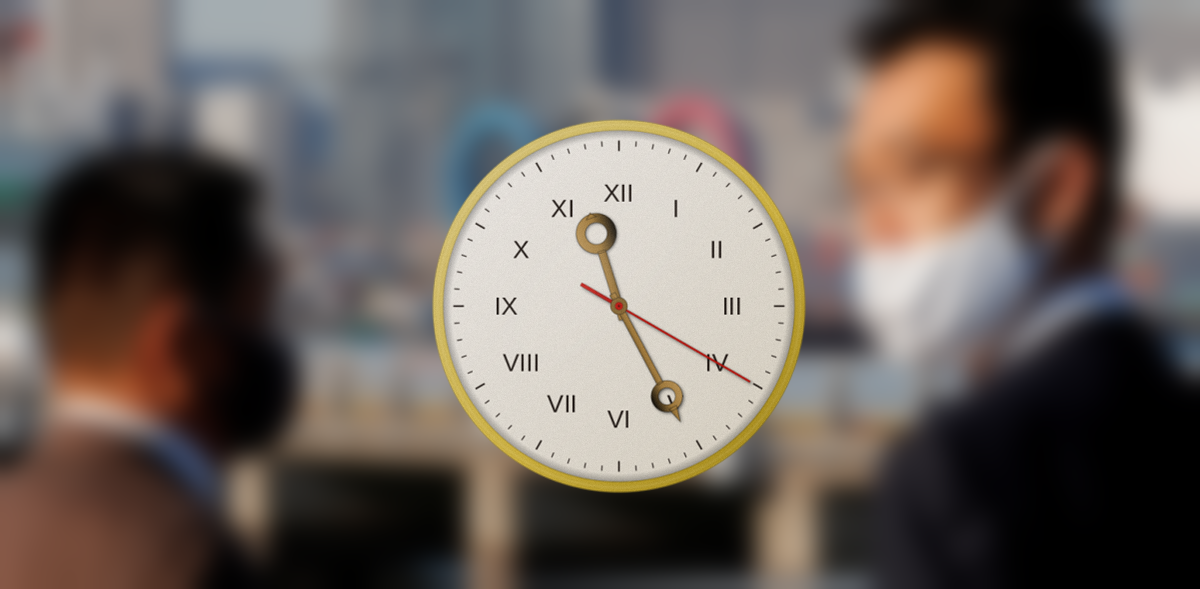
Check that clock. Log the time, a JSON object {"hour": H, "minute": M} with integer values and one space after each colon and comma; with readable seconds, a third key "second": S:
{"hour": 11, "minute": 25, "second": 20}
